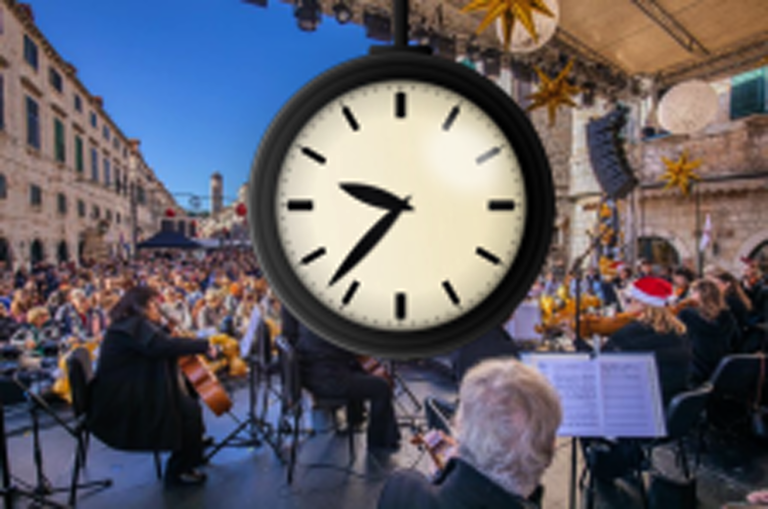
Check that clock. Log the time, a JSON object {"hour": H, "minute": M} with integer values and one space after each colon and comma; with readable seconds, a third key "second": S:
{"hour": 9, "minute": 37}
